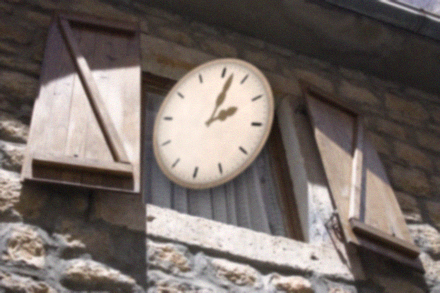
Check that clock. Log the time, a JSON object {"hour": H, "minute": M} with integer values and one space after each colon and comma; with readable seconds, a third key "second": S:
{"hour": 2, "minute": 2}
